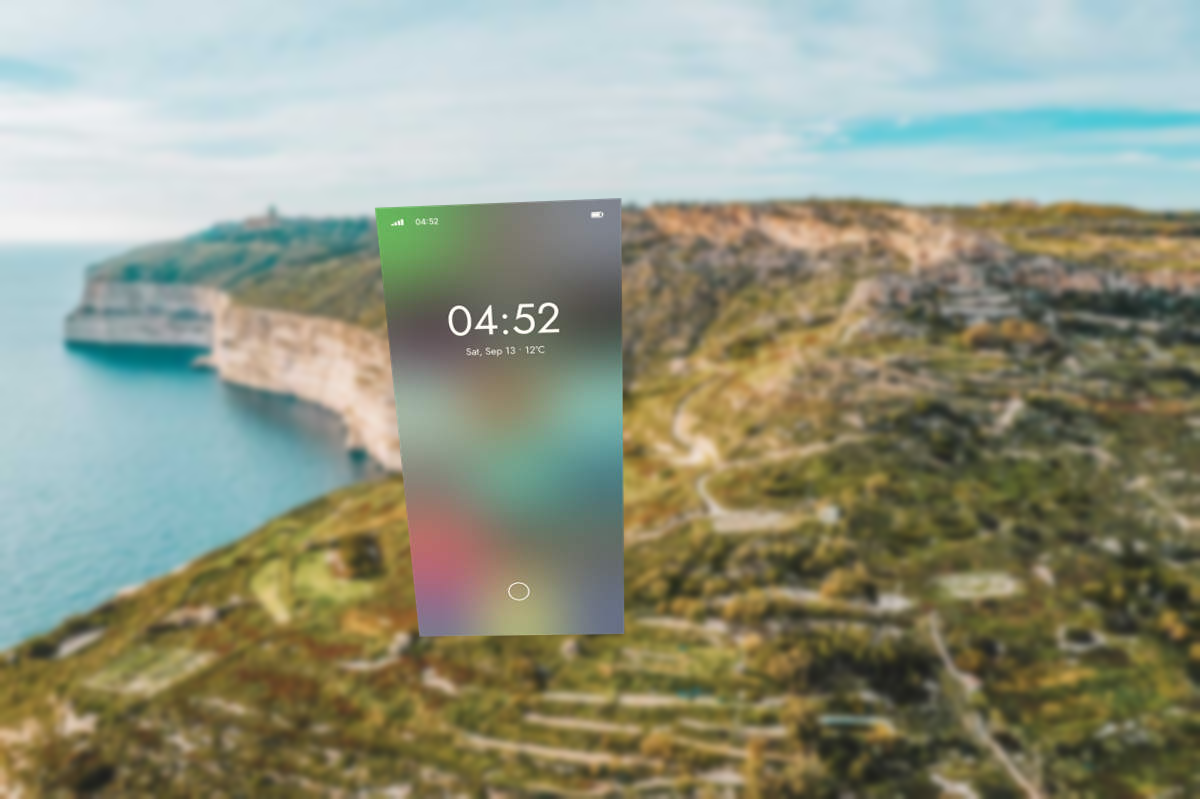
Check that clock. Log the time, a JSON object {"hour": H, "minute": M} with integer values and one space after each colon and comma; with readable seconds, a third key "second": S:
{"hour": 4, "minute": 52}
